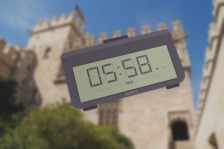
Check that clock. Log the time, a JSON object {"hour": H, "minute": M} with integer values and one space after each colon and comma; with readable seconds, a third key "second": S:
{"hour": 5, "minute": 58}
